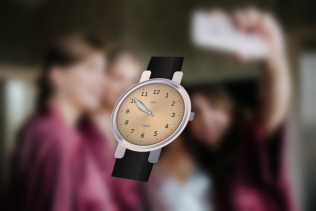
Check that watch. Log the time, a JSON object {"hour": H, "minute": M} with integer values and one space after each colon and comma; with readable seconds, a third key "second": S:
{"hour": 9, "minute": 51}
